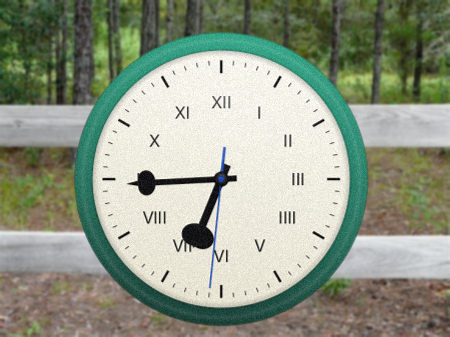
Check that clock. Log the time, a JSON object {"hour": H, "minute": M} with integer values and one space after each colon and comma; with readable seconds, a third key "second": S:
{"hour": 6, "minute": 44, "second": 31}
